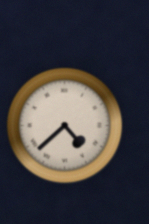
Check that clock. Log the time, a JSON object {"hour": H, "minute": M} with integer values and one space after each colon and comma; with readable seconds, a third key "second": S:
{"hour": 4, "minute": 38}
